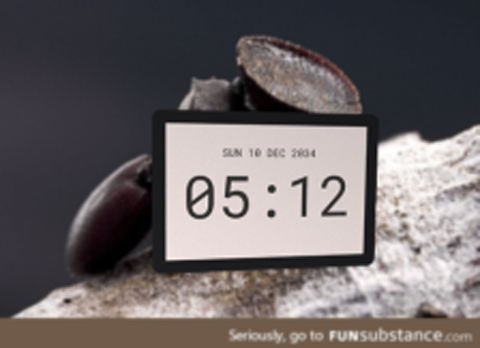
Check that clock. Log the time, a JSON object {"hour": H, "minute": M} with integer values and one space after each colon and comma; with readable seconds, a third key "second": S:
{"hour": 5, "minute": 12}
